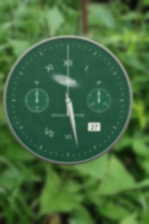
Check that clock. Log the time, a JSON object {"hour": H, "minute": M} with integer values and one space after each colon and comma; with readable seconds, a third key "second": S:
{"hour": 5, "minute": 28}
